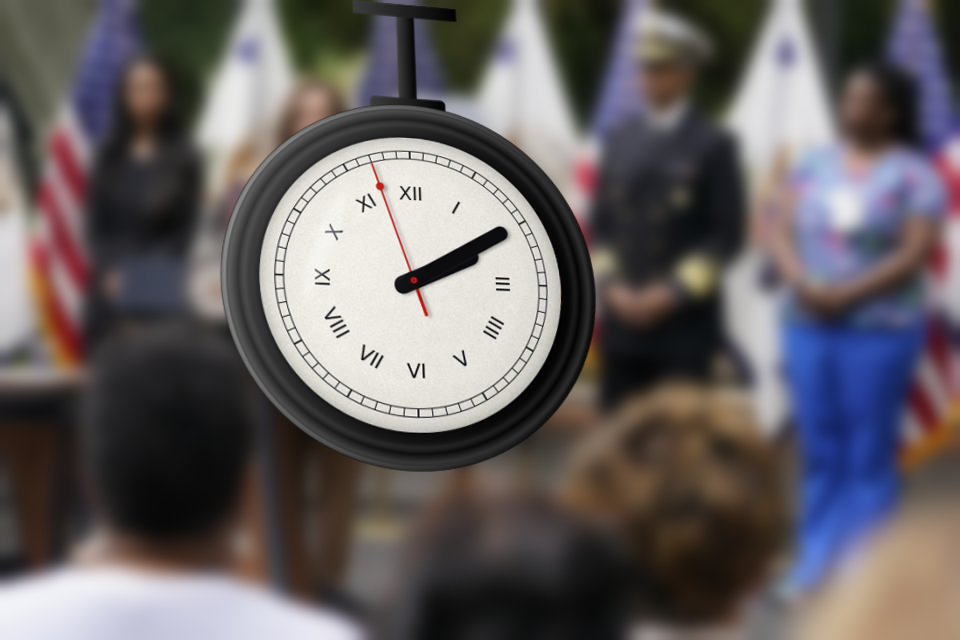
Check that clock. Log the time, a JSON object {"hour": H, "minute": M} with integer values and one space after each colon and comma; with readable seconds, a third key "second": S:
{"hour": 2, "minute": 9, "second": 57}
